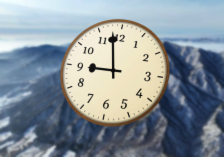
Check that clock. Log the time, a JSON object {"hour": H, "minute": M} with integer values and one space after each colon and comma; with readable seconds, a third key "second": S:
{"hour": 8, "minute": 58}
